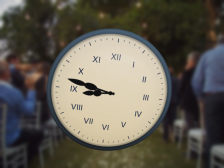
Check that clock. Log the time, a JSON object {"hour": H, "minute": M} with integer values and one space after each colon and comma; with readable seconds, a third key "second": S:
{"hour": 8, "minute": 47}
